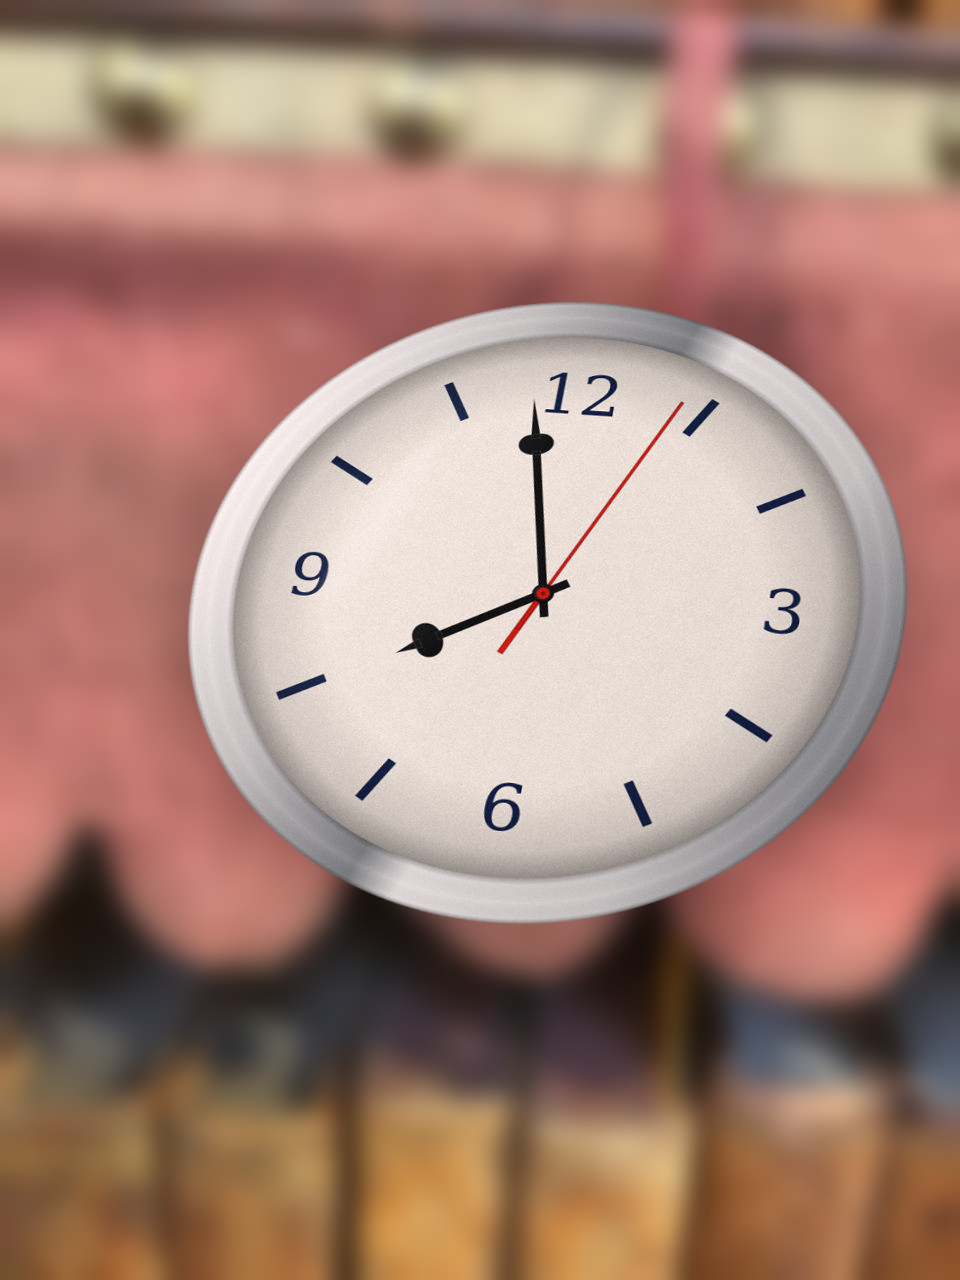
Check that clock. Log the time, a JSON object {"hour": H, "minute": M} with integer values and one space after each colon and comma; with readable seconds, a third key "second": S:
{"hour": 7, "minute": 58, "second": 4}
